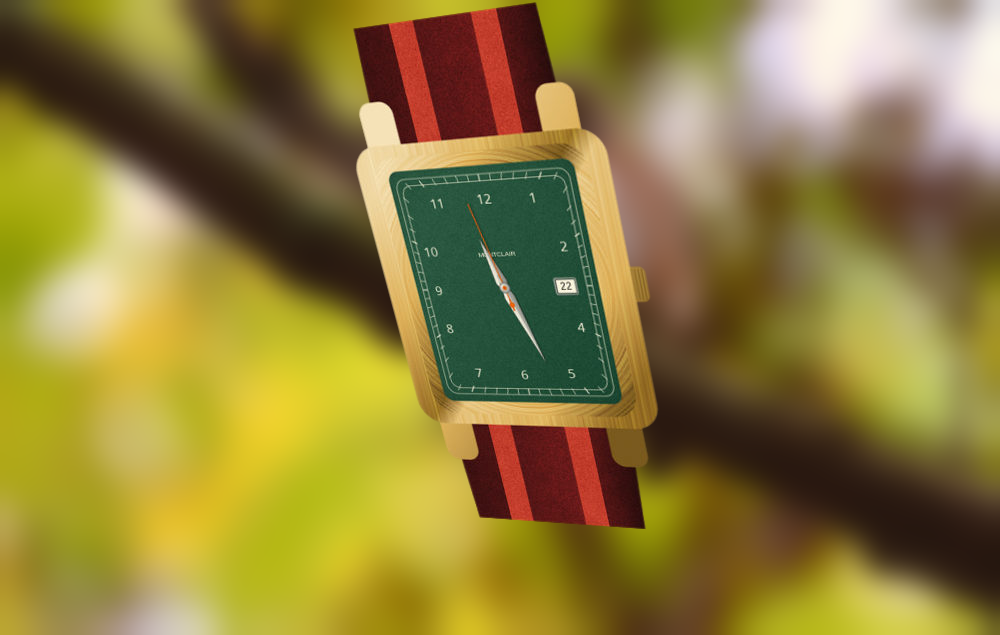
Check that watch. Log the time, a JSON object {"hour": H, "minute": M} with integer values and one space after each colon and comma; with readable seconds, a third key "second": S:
{"hour": 11, "minute": 26, "second": 58}
